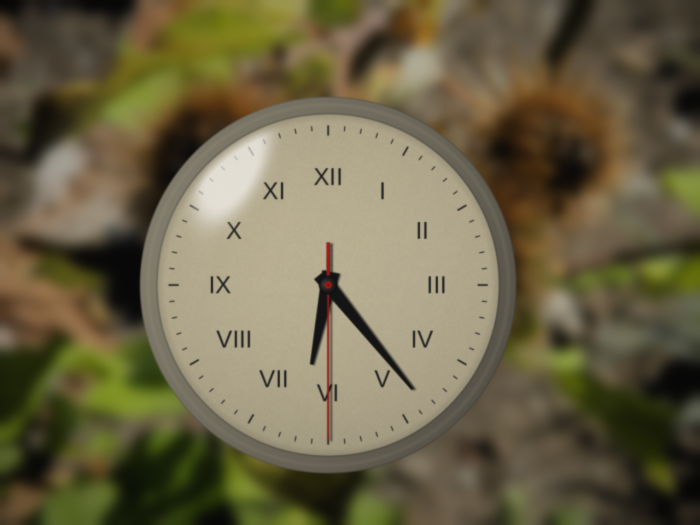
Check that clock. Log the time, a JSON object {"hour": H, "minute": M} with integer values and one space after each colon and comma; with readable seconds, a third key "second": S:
{"hour": 6, "minute": 23, "second": 30}
